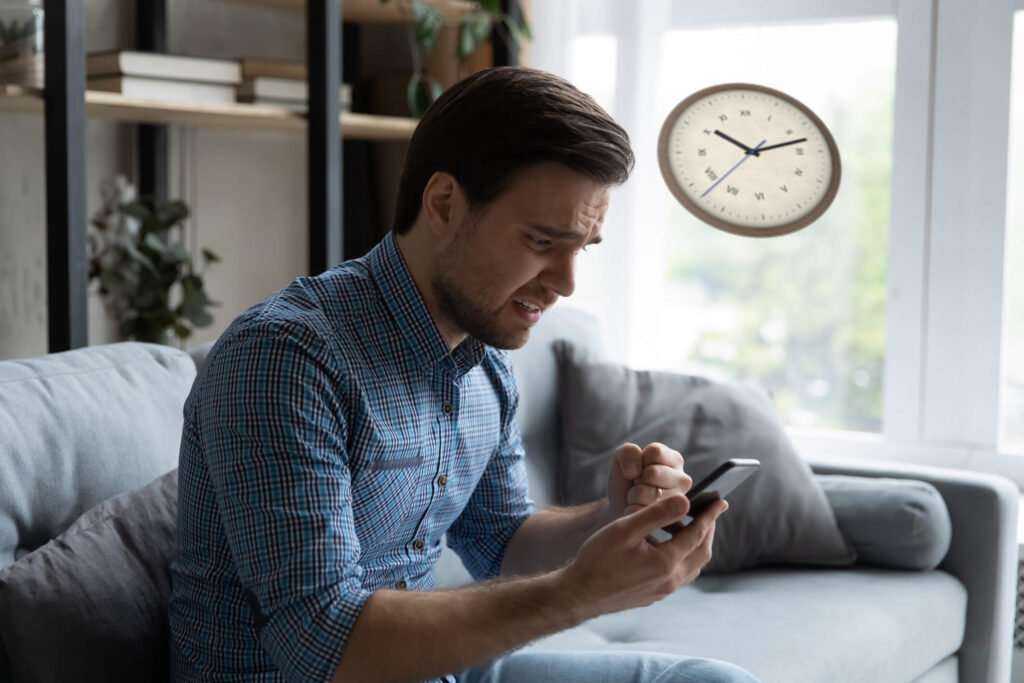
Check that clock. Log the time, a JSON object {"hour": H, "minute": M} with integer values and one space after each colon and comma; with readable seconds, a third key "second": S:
{"hour": 10, "minute": 12, "second": 38}
